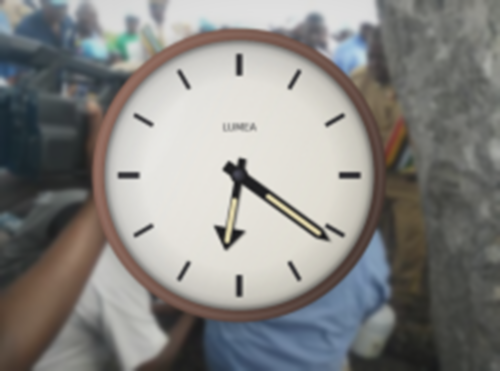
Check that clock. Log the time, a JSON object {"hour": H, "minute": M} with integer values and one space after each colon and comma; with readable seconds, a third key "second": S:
{"hour": 6, "minute": 21}
